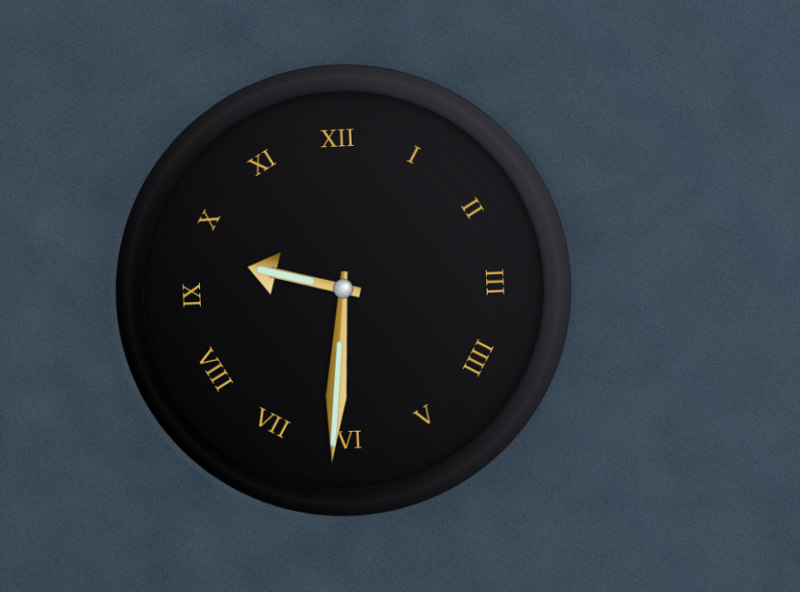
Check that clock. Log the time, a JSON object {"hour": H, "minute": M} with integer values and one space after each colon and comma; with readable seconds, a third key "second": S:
{"hour": 9, "minute": 31}
